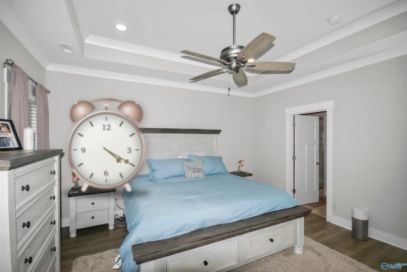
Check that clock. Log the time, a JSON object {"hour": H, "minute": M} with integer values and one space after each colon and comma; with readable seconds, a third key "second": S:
{"hour": 4, "minute": 20}
